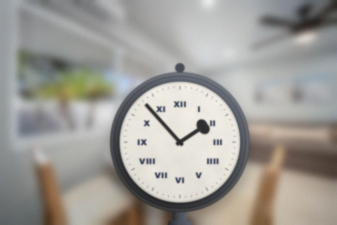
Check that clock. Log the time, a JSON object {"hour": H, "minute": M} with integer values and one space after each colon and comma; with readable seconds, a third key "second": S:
{"hour": 1, "minute": 53}
